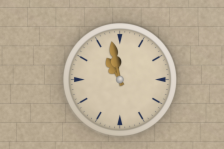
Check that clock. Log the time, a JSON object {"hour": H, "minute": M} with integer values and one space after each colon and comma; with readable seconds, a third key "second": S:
{"hour": 10, "minute": 58}
